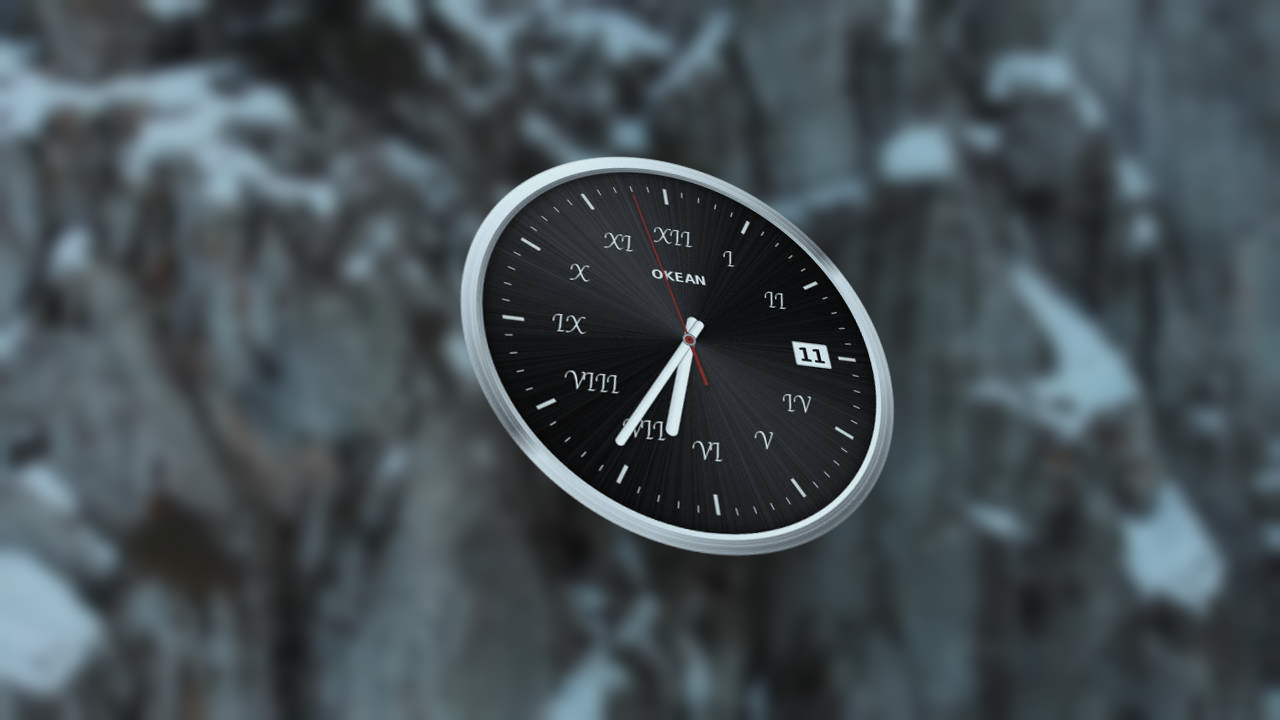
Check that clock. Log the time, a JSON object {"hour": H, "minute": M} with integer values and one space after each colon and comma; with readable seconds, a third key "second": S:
{"hour": 6, "minute": 35, "second": 58}
